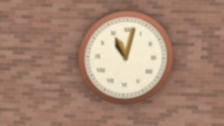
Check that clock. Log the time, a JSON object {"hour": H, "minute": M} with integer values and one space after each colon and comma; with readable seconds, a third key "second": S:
{"hour": 11, "minute": 2}
